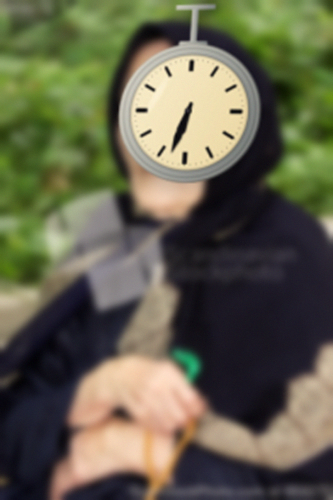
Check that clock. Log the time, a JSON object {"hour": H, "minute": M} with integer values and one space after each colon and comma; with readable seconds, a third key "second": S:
{"hour": 6, "minute": 33}
